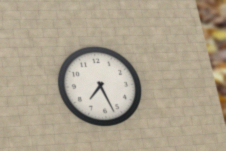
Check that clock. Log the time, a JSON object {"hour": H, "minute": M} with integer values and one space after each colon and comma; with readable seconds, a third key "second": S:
{"hour": 7, "minute": 27}
